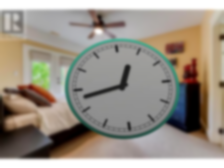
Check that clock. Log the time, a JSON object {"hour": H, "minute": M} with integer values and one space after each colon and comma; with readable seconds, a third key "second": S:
{"hour": 12, "minute": 43}
